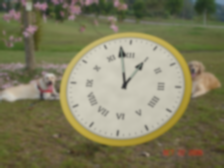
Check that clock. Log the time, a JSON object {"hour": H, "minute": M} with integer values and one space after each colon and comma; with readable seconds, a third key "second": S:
{"hour": 12, "minute": 58}
